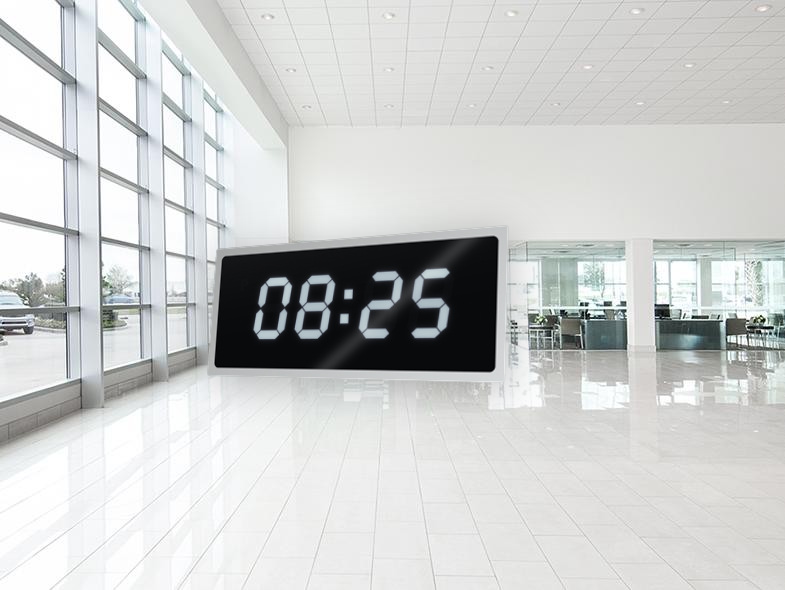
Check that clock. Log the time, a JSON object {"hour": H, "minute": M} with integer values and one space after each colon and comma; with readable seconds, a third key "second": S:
{"hour": 8, "minute": 25}
